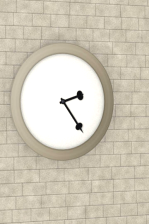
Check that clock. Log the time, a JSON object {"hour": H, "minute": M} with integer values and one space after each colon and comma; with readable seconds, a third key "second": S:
{"hour": 2, "minute": 24}
